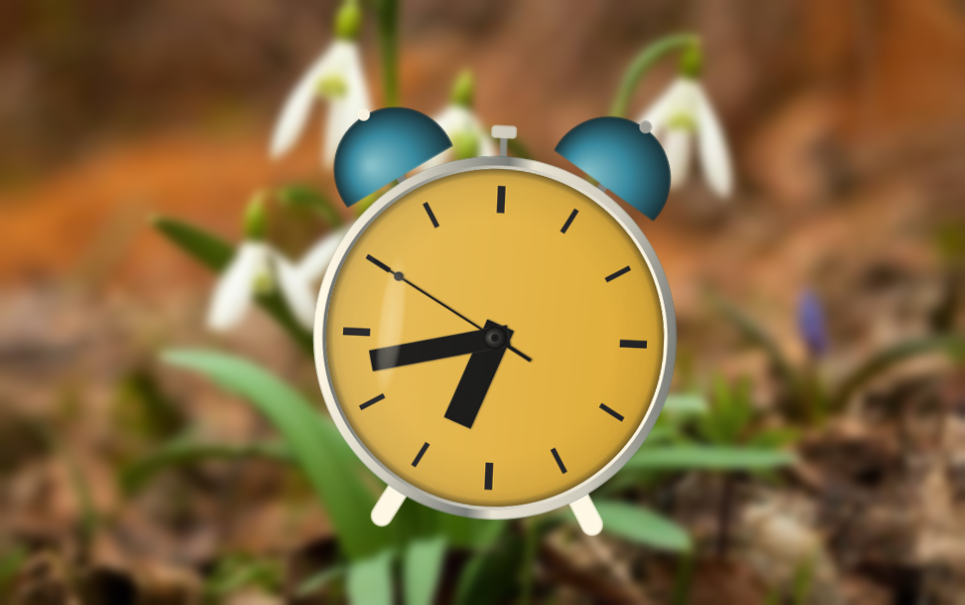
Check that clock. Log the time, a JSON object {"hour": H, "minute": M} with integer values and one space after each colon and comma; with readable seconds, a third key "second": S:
{"hour": 6, "minute": 42, "second": 50}
